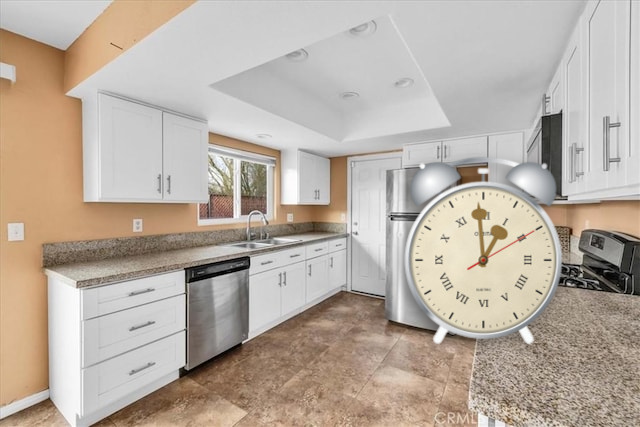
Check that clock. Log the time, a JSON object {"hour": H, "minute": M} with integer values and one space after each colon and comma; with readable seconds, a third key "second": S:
{"hour": 12, "minute": 59, "second": 10}
